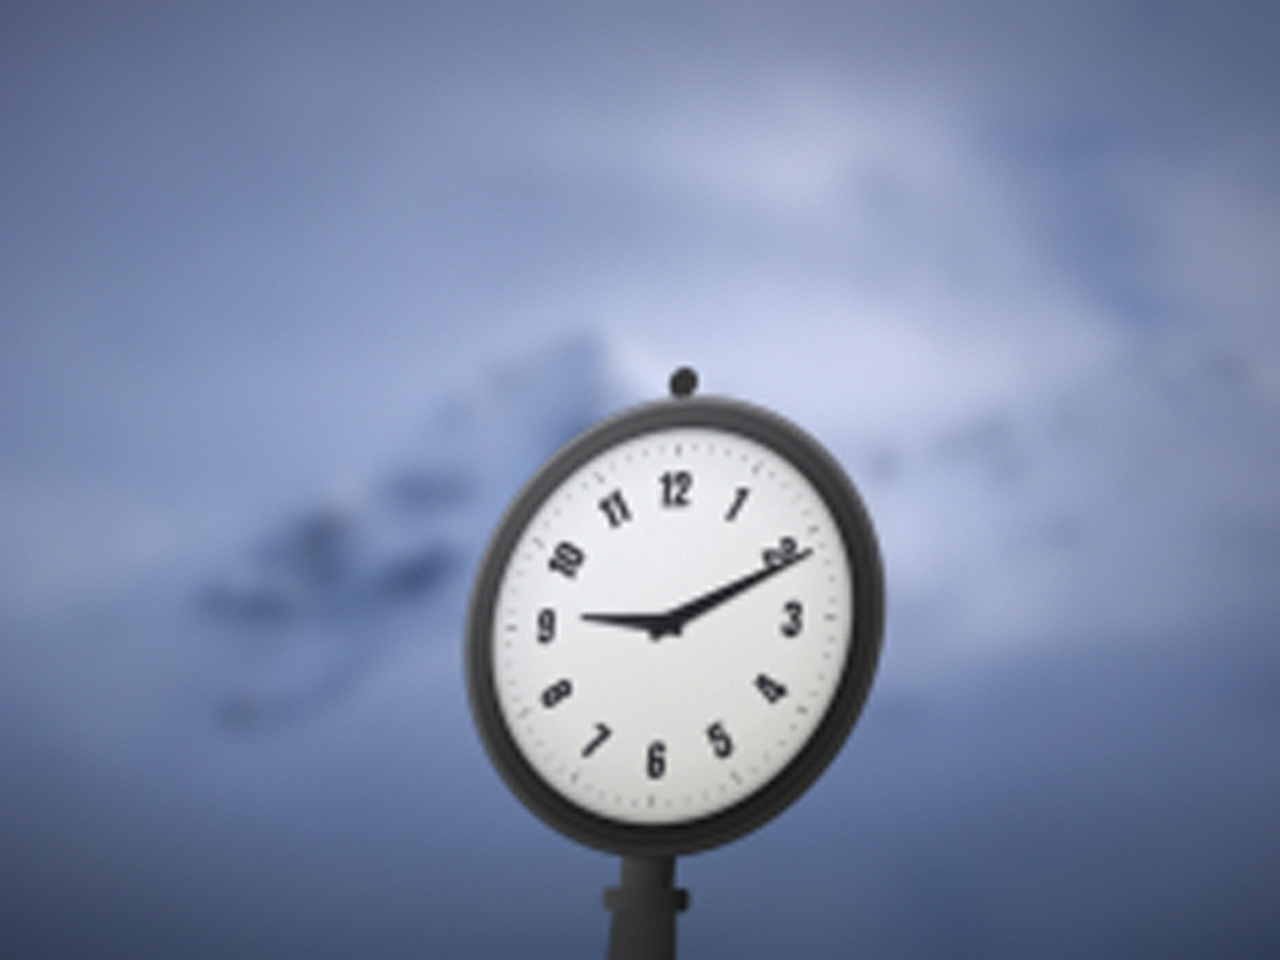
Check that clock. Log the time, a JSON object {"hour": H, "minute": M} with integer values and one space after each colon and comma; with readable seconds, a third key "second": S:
{"hour": 9, "minute": 11}
